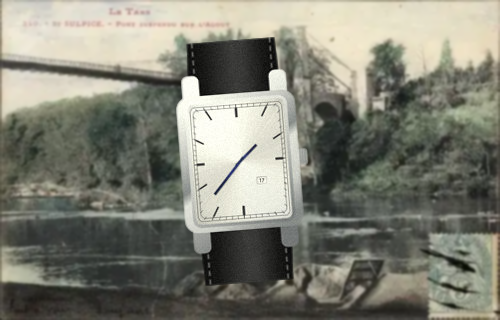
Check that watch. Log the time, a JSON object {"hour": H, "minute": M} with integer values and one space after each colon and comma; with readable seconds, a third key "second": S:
{"hour": 1, "minute": 37}
